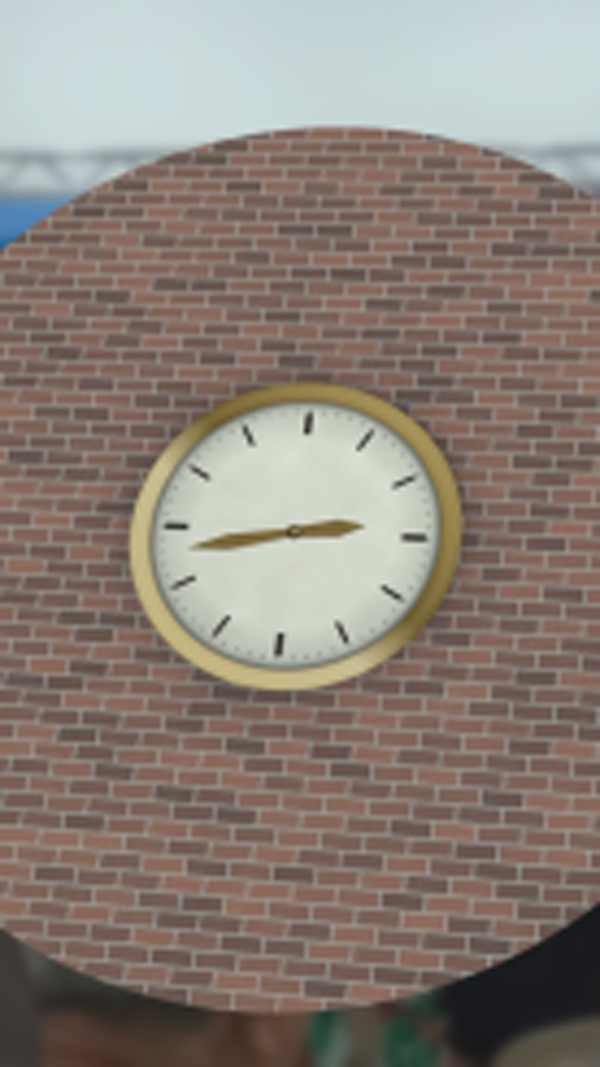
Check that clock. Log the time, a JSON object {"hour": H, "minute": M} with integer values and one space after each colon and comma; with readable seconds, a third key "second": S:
{"hour": 2, "minute": 43}
